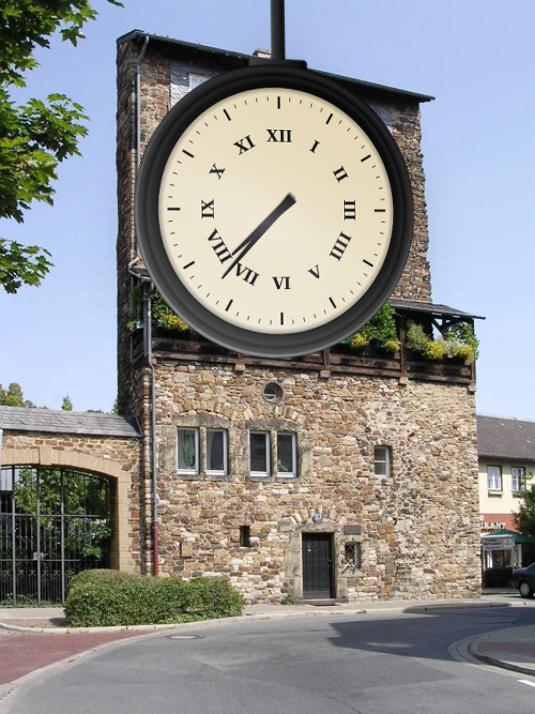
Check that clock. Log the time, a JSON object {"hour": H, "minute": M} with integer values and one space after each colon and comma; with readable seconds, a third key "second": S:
{"hour": 7, "minute": 37}
